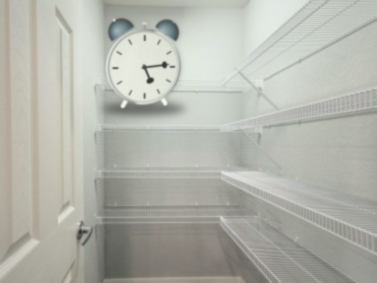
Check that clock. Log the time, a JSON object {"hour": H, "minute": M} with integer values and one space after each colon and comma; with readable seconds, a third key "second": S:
{"hour": 5, "minute": 14}
